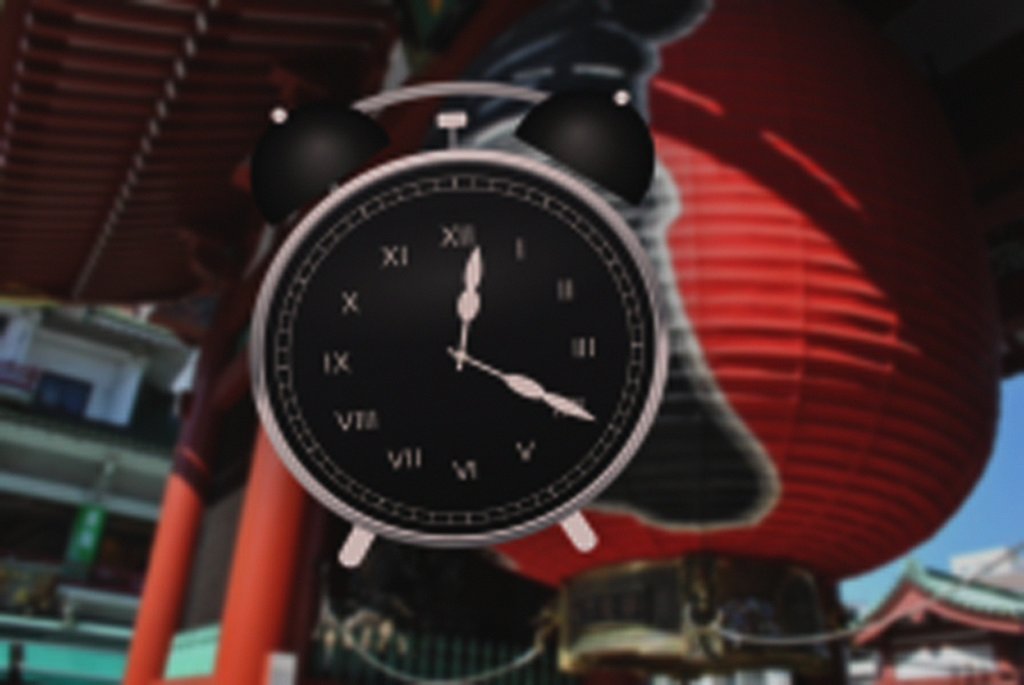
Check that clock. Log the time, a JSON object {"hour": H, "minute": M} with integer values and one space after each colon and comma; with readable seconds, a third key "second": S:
{"hour": 12, "minute": 20}
